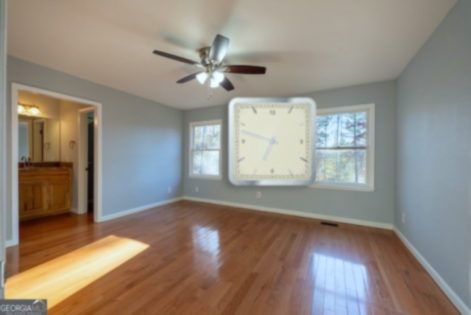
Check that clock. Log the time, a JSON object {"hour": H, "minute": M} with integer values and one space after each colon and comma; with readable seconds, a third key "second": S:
{"hour": 6, "minute": 48}
